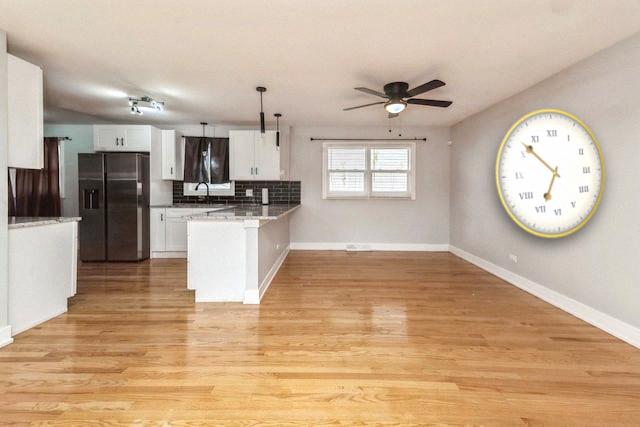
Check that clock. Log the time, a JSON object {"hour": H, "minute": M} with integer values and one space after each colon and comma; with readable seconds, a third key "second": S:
{"hour": 6, "minute": 52}
